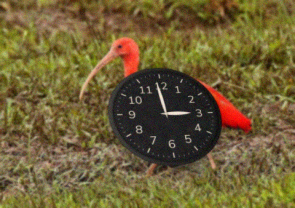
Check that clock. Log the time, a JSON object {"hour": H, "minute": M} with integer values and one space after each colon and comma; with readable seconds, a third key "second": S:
{"hour": 2, "minute": 59}
